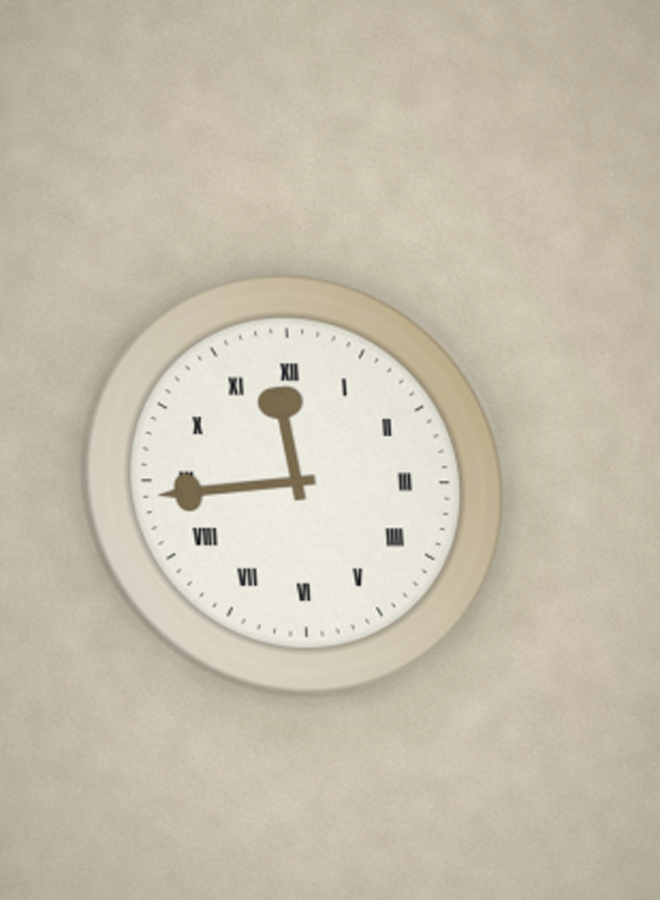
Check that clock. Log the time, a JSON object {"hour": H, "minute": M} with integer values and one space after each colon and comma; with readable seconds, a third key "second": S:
{"hour": 11, "minute": 44}
